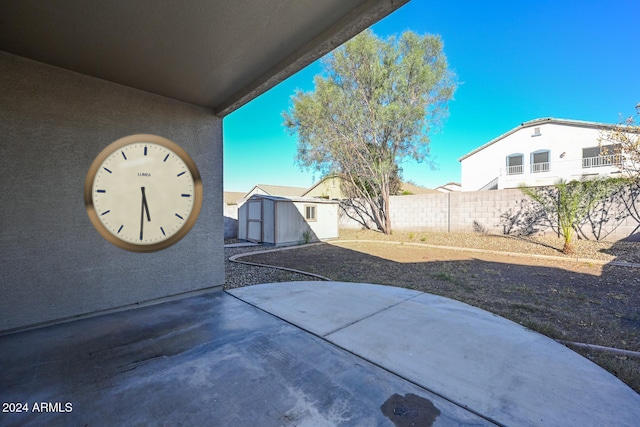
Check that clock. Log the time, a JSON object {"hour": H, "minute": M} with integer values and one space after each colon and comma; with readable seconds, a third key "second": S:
{"hour": 5, "minute": 30}
